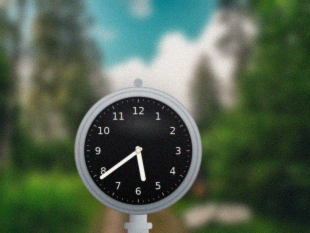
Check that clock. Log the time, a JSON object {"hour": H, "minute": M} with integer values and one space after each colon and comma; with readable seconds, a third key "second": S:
{"hour": 5, "minute": 39}
